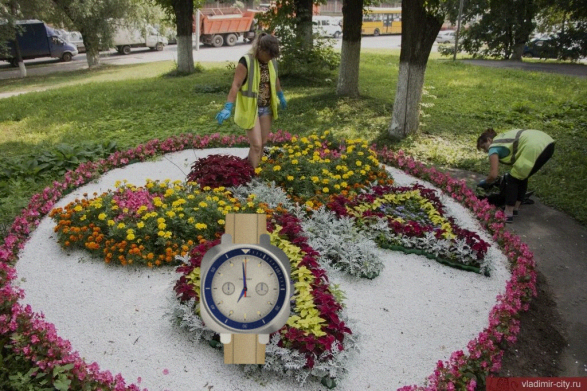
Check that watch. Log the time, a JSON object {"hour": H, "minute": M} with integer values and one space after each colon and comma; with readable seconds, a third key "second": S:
{"hour": 6, "minute": 59}
